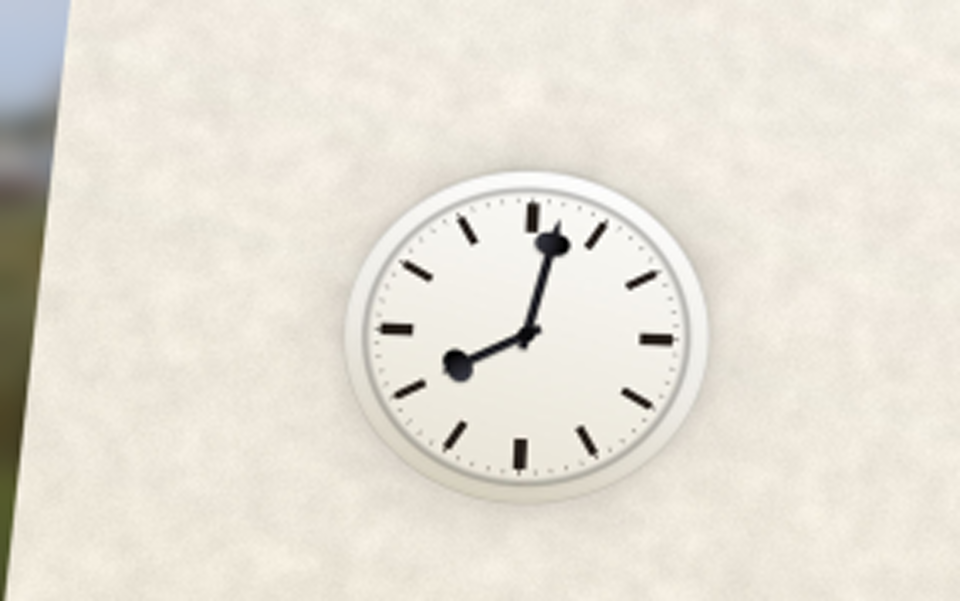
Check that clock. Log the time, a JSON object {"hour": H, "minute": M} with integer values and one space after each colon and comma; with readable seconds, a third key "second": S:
{"hour": 8, "minute": 2}
